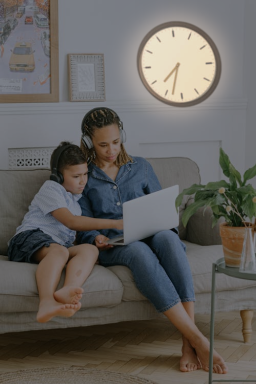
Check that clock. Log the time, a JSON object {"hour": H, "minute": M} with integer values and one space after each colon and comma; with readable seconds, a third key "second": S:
{"hour": 7, "minute": 33}
